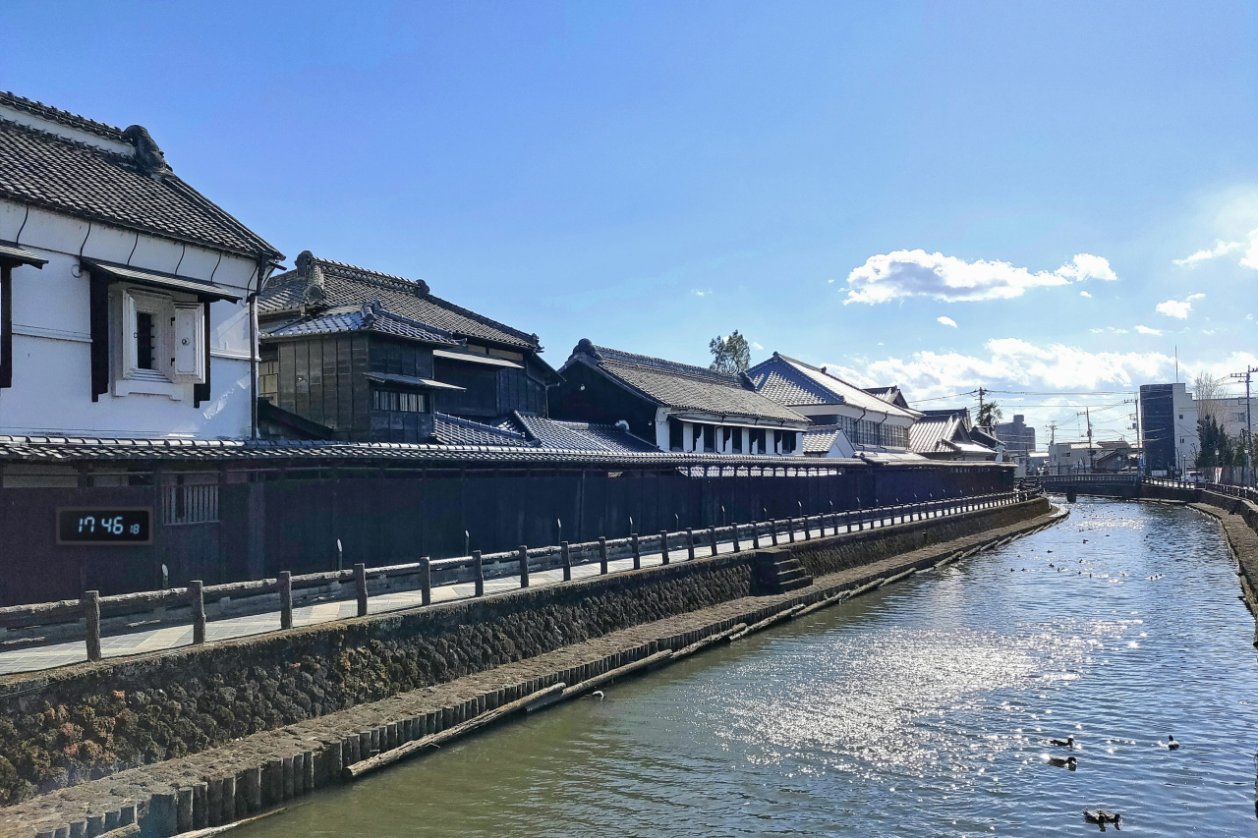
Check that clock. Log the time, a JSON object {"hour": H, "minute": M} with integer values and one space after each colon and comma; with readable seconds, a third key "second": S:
{"hour": 17, "minute": 46, "second": 18}
